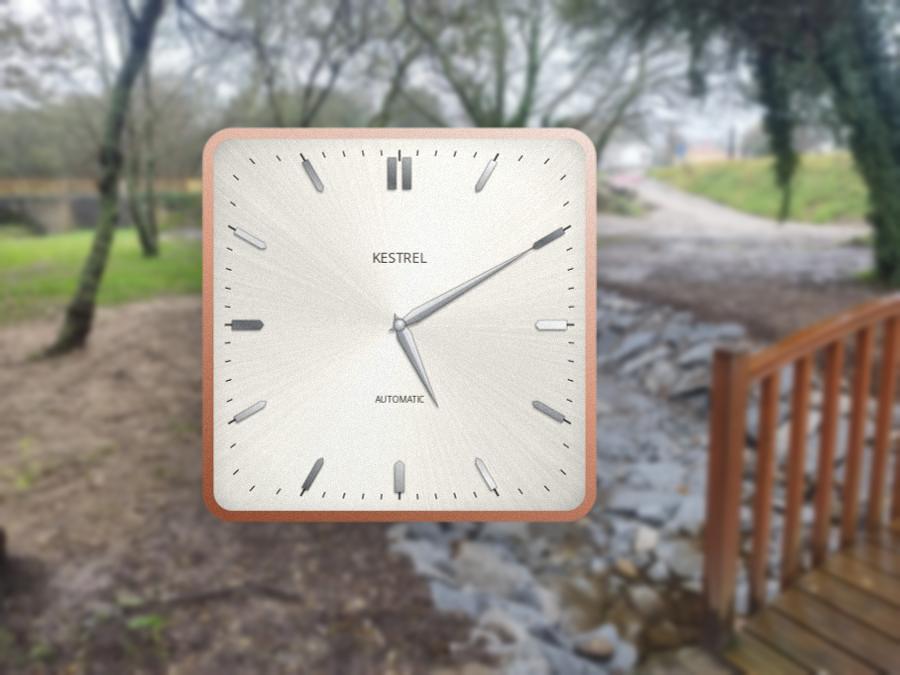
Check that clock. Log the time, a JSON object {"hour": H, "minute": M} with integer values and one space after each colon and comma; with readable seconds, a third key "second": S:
{"hour": 5, "minute": 10}
